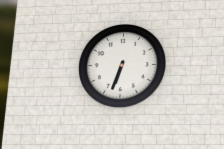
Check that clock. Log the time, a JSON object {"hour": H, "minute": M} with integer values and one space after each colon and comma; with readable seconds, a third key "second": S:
{"hour": 6, "minute": 33}
